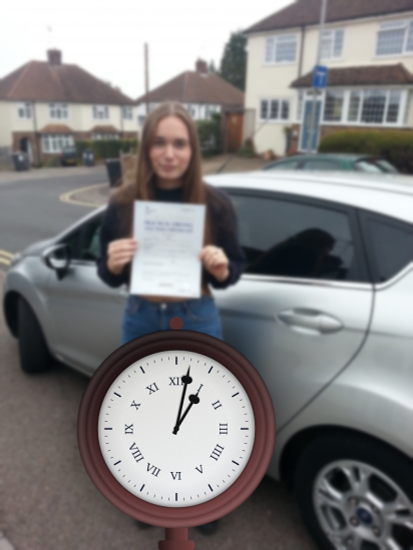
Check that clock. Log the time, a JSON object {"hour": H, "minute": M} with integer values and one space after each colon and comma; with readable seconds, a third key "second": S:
{"hour": 1, "minute": 2}
